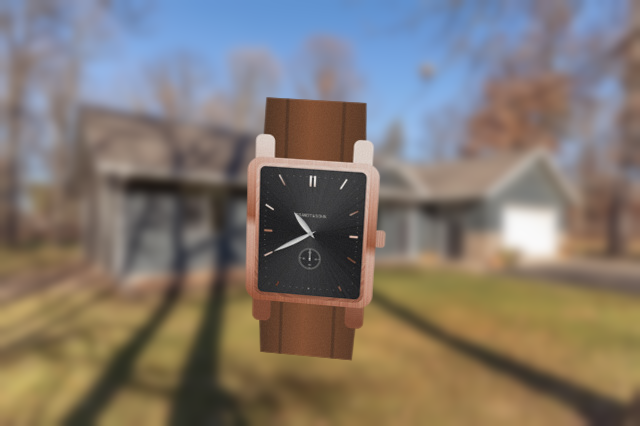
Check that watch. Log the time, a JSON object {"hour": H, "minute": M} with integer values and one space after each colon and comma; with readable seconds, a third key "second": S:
{"hour": 10, "minute": 40}
